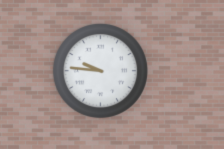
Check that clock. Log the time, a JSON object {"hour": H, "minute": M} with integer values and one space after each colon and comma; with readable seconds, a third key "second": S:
{"hour": 9, "minute": 46}
